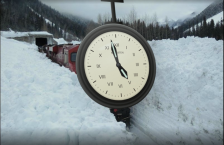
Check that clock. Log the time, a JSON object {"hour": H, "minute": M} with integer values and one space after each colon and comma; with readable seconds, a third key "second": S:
{"hour": 4, "minute": 58}
